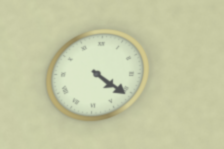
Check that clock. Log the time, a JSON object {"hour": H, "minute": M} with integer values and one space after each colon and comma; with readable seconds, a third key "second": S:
{"hour": 4, "minute": 21}
